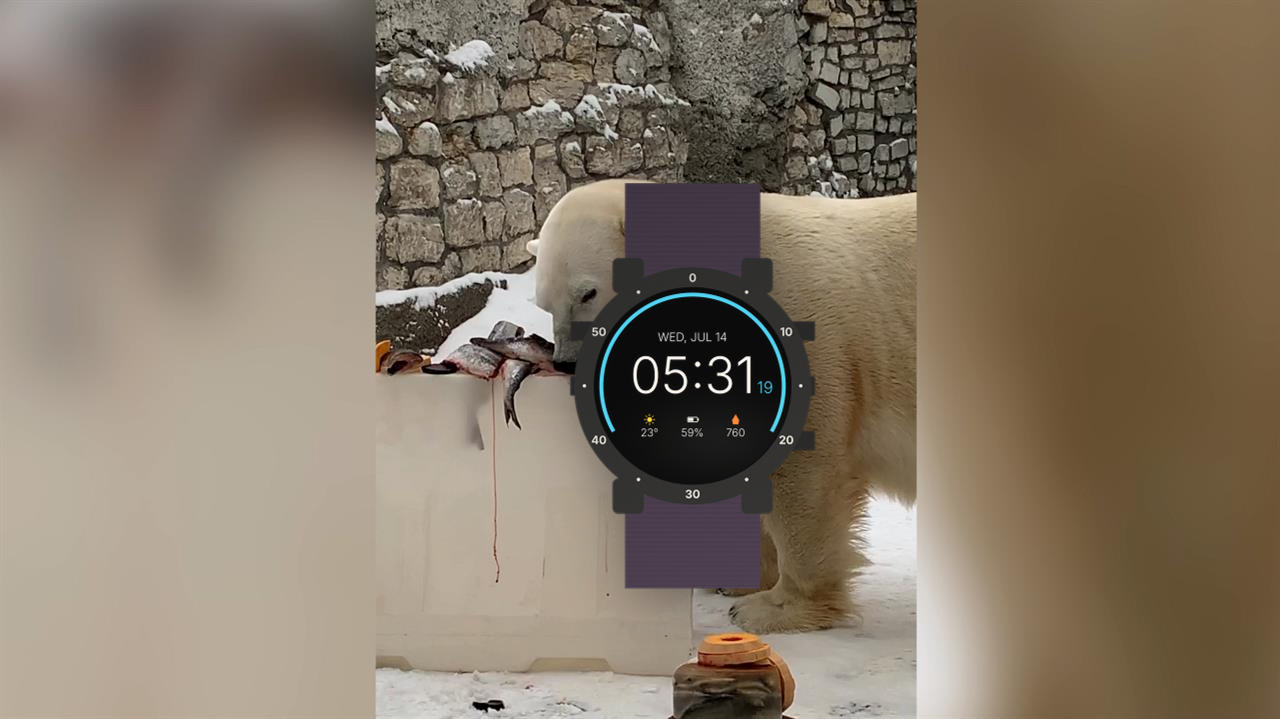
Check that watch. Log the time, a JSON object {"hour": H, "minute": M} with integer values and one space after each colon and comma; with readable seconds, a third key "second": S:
{"hour": 5, "minute": 31, "second": 19}
